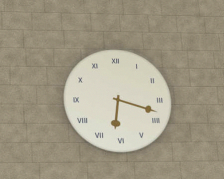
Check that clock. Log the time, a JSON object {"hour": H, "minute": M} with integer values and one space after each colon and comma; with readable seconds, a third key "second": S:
{"hour": 6, "minute": 18}
